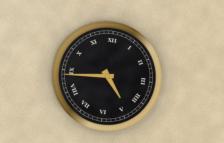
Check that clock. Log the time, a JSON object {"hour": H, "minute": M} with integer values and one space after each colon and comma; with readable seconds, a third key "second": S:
{"hour": 4, "minute": 44}
